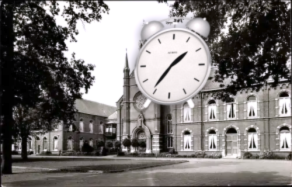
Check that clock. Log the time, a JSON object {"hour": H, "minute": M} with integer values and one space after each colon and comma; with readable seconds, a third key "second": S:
{"hour": 1, "minute": 36}
